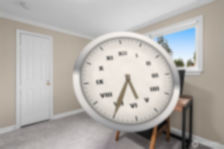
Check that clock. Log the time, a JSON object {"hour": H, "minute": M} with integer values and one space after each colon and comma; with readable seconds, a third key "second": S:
{"hour": 5, "minute": 35}
